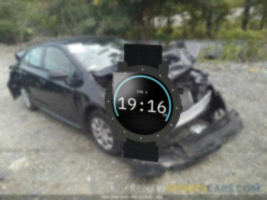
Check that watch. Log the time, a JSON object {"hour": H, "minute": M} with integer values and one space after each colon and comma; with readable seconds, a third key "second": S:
{"hour": 19, "minute": 16}
